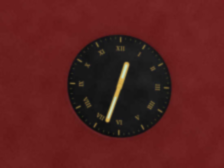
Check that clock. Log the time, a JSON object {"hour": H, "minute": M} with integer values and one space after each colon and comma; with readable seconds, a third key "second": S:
{"hour": 12, "minute": 33}
